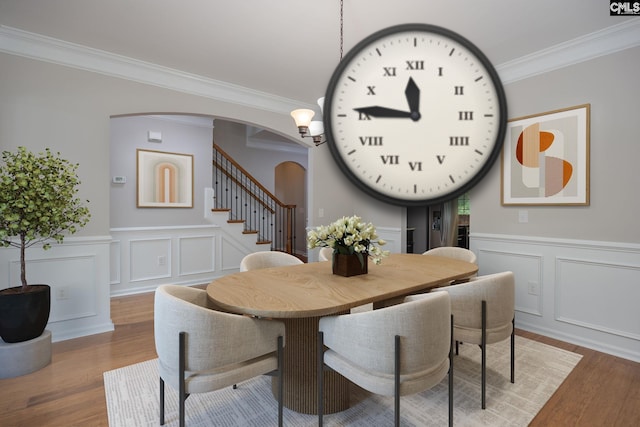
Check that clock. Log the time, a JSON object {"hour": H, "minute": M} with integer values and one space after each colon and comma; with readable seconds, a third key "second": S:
{"hour": 11, "minute": 46}
